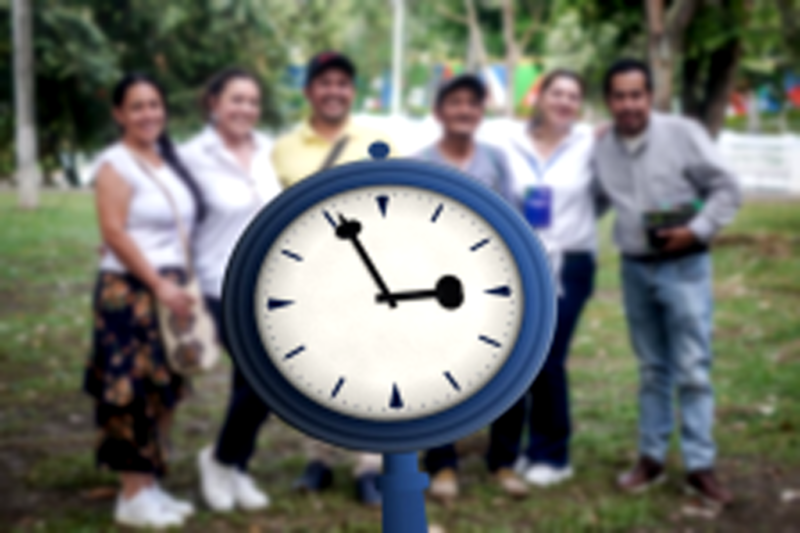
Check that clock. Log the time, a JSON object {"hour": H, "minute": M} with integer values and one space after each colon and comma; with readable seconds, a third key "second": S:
{"hour": 2, "minute": 56}
